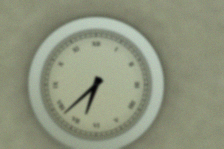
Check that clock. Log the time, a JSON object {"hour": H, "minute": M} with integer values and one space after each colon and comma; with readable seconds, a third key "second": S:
{"hour": 6, "minute": 38}
